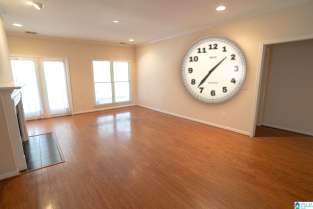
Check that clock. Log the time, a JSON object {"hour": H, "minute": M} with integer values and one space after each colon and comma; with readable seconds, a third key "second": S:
{"hour": 1, "minute": 37}
